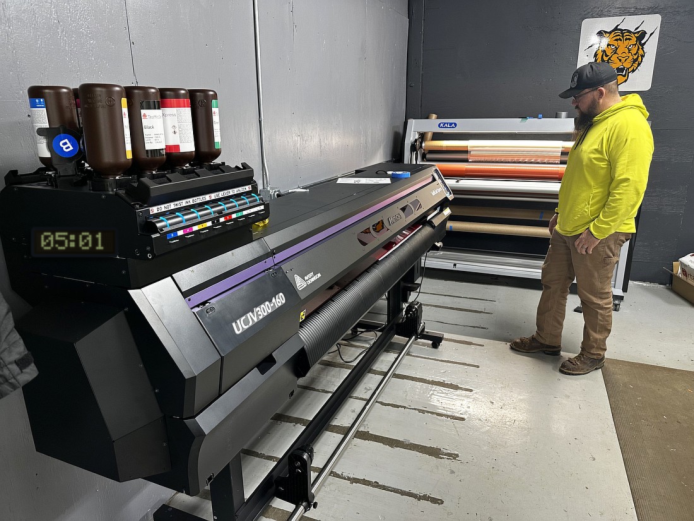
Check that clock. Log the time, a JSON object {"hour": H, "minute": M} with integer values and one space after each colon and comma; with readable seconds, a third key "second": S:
{"hour": 5, "minute": 1}
